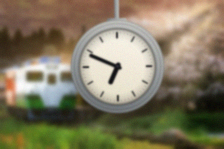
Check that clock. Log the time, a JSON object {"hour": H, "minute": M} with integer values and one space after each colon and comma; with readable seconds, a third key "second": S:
{"hour": 6, "minute": 49}
